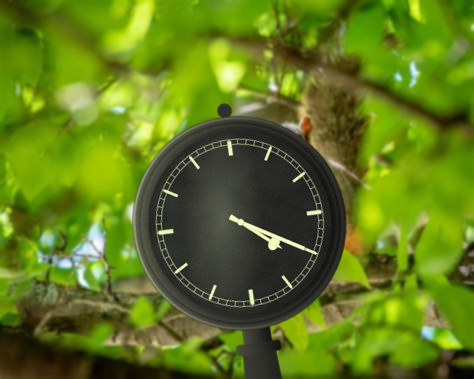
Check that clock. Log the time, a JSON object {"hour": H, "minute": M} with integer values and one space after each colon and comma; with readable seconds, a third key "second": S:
{"hour": 4, "minute": 20}
